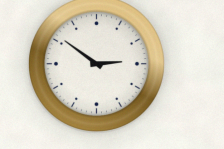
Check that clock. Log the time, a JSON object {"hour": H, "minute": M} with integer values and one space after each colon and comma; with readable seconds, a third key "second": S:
{"hour": 2, "minute": 51}
